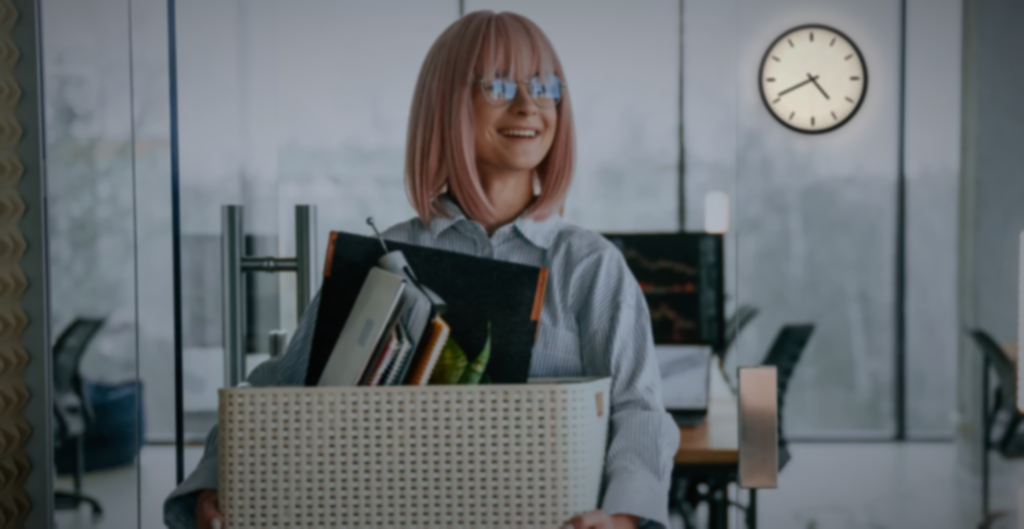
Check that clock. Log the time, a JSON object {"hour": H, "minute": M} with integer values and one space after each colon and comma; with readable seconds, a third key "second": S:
{"hour": 4, "minute": 41}
